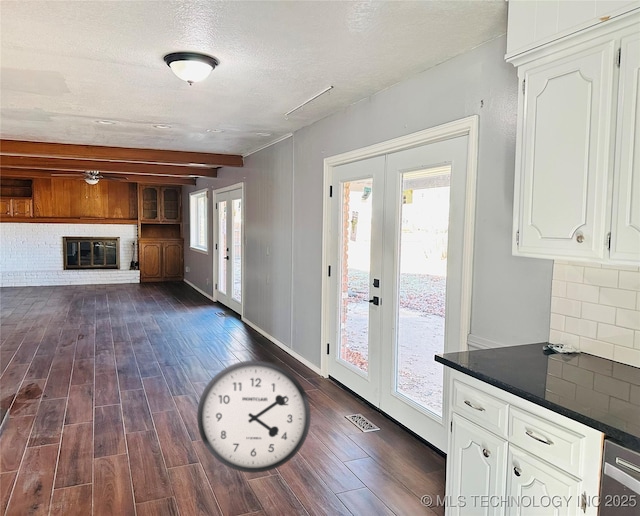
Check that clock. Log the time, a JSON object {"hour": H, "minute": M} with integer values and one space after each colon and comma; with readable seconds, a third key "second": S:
{"hour": 4, "minute": 9}
